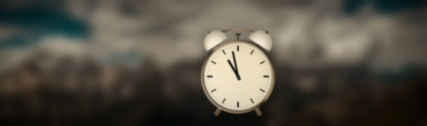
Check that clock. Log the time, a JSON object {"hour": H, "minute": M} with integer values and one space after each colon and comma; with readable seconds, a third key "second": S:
{"hour": 10, "minute": 58}
